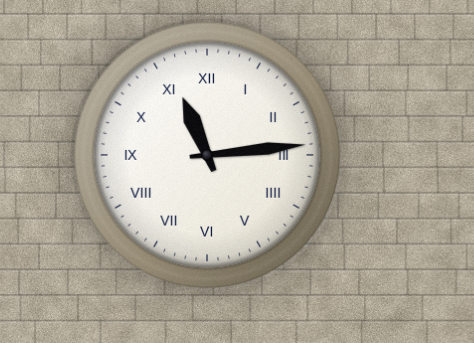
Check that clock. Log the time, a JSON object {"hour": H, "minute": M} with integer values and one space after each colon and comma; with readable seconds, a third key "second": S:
{"hour": 11, "minute": 14}
